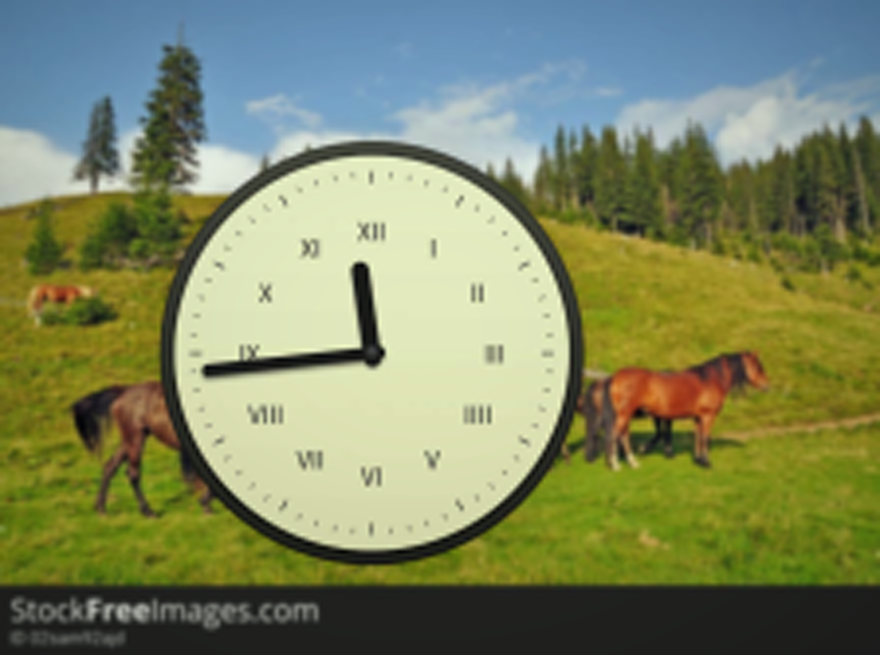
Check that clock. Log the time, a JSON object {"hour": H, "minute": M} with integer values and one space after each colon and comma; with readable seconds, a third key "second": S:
{"hour": 11, "minute": 44}
